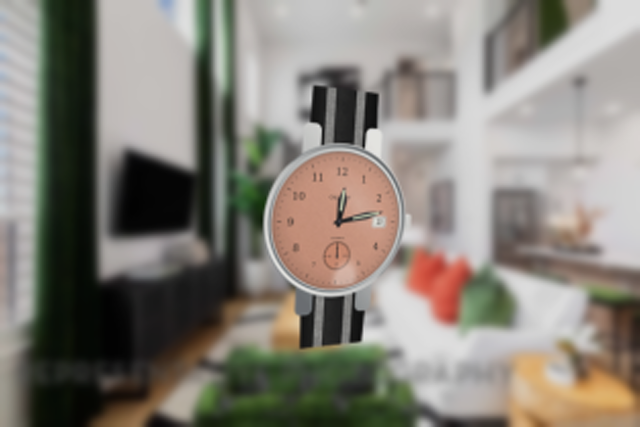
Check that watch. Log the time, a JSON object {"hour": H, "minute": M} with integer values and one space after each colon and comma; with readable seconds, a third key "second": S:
{"hour": 12, "minute": 13}
